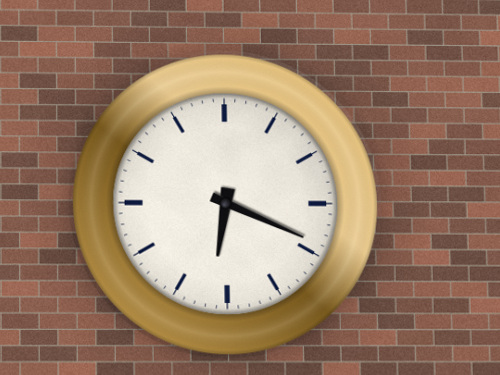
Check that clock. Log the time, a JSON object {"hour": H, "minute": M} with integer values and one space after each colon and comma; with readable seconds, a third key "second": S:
{"hour": 6, "minute": 19}
